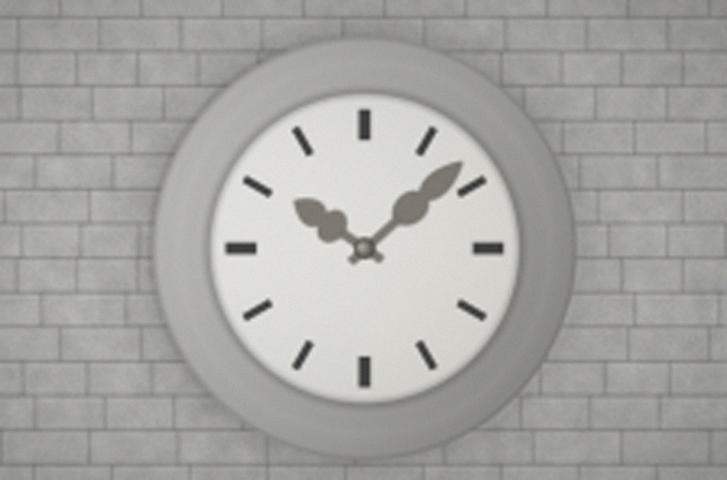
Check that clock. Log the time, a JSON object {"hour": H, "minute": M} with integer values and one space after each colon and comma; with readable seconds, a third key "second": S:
{"hour": 10, "minute": 8}
